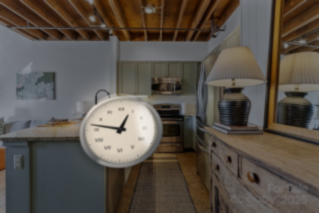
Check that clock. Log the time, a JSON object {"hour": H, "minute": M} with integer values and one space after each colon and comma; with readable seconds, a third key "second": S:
{"hour": 12, "minute": 47}
